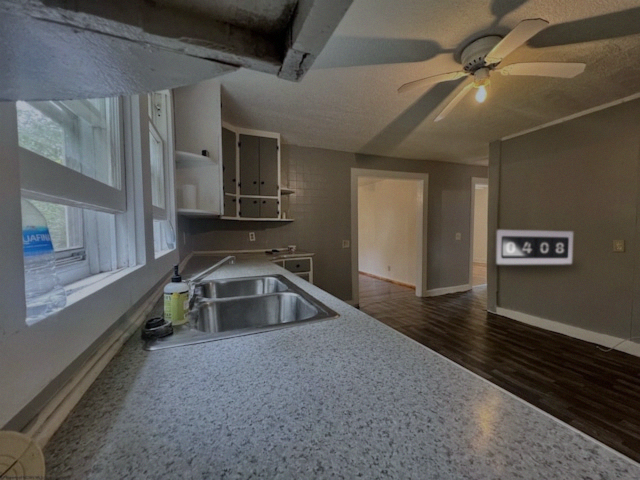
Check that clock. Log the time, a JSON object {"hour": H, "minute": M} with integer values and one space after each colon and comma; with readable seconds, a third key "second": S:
{"hour": 4, "minute": 8}
